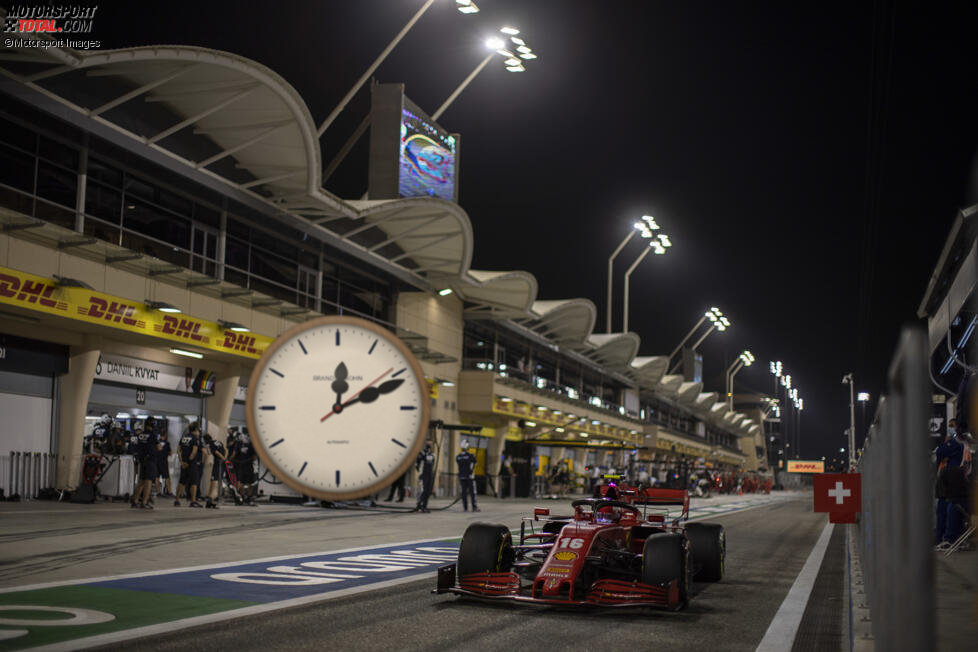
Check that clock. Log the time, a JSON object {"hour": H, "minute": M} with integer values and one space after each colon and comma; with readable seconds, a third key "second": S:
{"hour": 12, "minute": 11, "second": 9}
